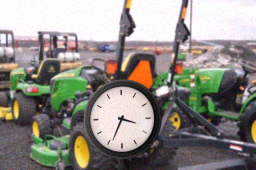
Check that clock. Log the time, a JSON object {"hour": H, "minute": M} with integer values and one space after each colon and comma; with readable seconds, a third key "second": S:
{"hour": 3, "minute": 34}
